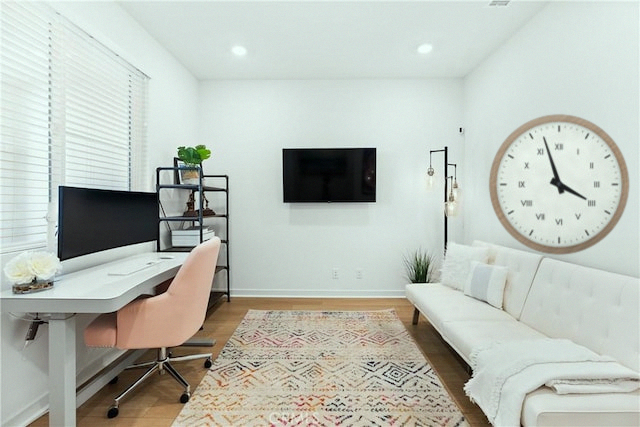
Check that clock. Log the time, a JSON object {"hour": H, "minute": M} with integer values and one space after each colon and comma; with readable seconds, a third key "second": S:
{"hour": 3, "minute": 57}
